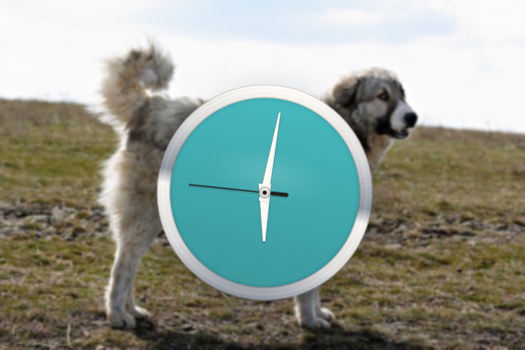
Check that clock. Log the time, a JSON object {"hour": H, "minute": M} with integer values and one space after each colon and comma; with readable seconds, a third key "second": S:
{"hour": 6, "minute": 1, "second": 46}
